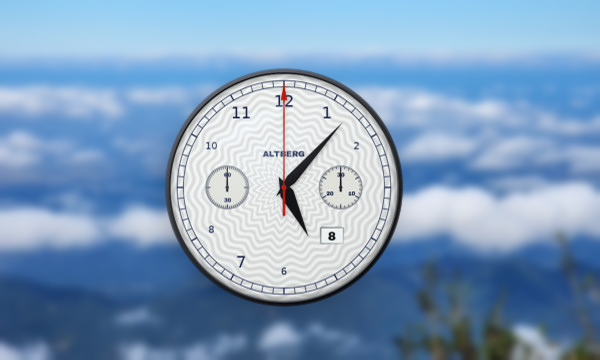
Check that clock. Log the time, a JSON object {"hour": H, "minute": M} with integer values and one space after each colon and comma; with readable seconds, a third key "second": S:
{"hour": 5, "minute": 7}
